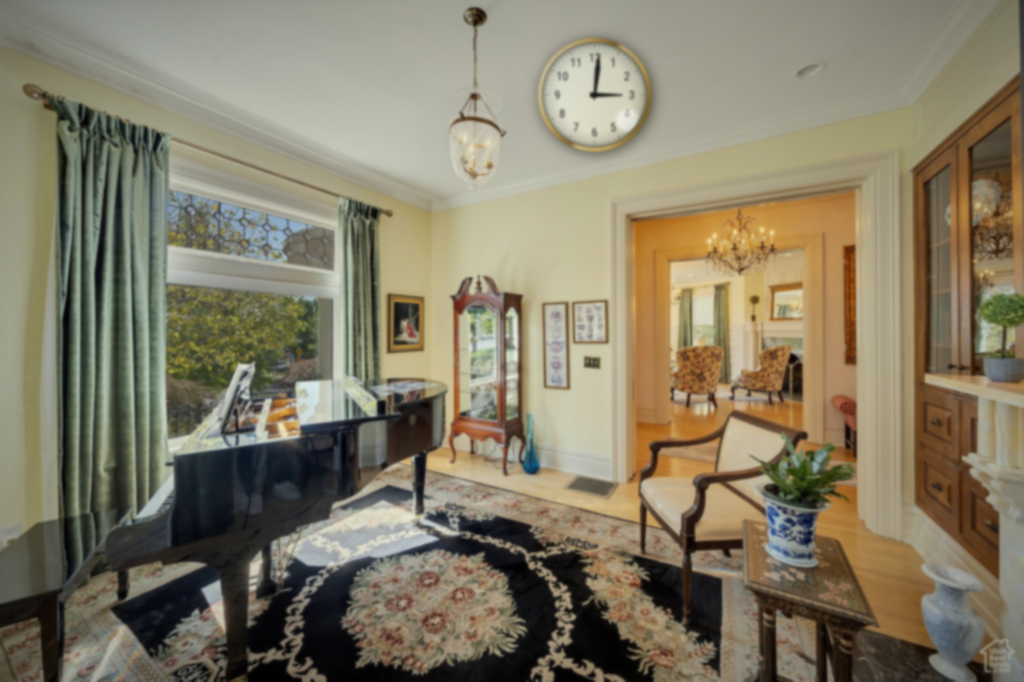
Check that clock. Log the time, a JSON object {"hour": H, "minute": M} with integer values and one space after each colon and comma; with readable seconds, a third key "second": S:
{"hour": 3, "minute": 1}
